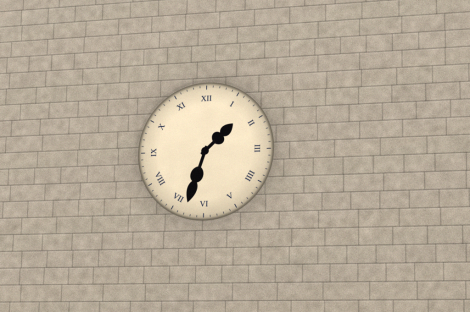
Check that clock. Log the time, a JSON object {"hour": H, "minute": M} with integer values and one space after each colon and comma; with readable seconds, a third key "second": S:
{"hour": 1, "minute": 33}
